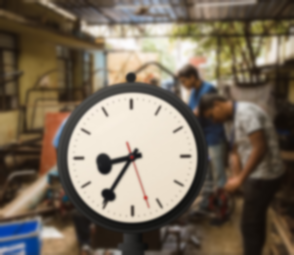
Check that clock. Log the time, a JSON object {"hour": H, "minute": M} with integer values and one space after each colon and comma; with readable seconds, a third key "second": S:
{"hour": 8, "minute": 35, "second": 27}
